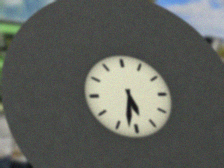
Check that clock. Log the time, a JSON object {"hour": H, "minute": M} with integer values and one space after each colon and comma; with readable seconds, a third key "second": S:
{"hour": 5, "minute": 32}
